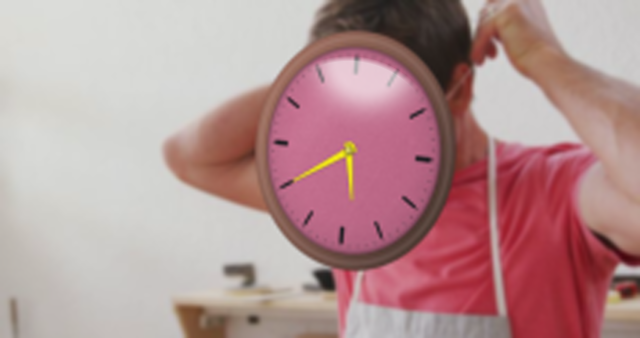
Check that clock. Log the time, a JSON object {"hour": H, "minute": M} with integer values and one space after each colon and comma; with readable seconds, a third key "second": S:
{"hour": 5, "minute": 40}
